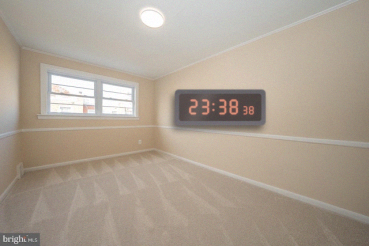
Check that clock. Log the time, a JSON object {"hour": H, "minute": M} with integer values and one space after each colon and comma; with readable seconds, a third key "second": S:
{"hour": 23, "minute": 38, "second": 38}
